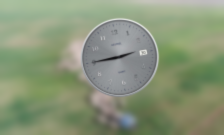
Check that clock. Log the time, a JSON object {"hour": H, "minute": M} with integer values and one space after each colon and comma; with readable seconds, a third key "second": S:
{"hour": 2, "minute": 45}
